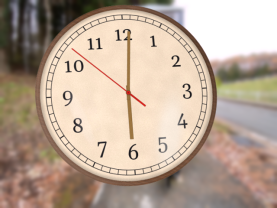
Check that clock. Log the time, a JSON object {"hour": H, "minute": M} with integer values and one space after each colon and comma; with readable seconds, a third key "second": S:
{"hour": 6, "minute": 0, "second": 52}
